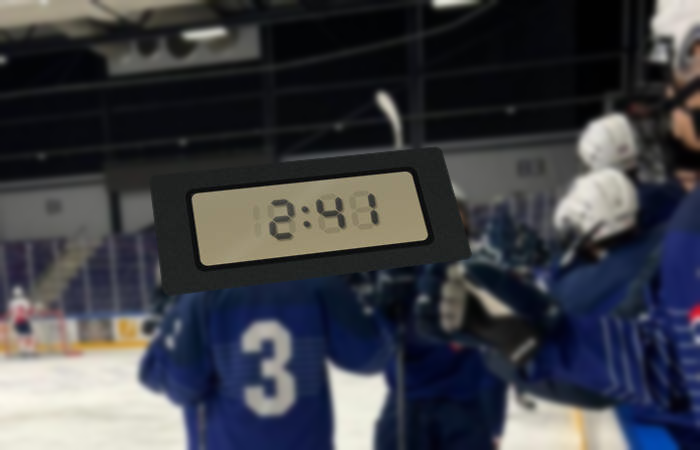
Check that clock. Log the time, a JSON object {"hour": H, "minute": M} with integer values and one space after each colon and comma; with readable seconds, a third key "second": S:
{"hour": 2, "minute": 41}
